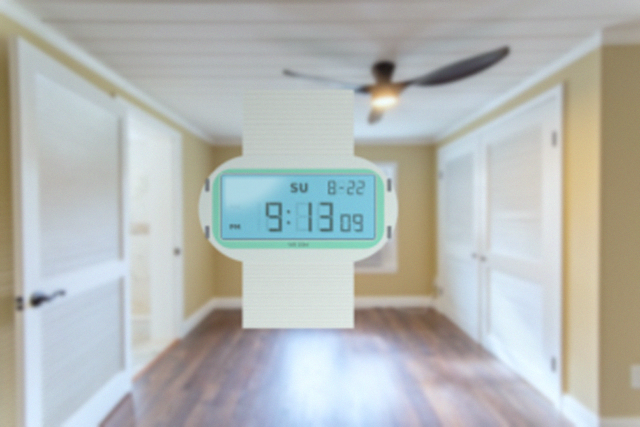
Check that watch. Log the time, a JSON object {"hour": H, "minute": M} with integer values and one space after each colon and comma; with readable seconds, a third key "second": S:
{"hour": 9, "minute": 13, "second": 9}
